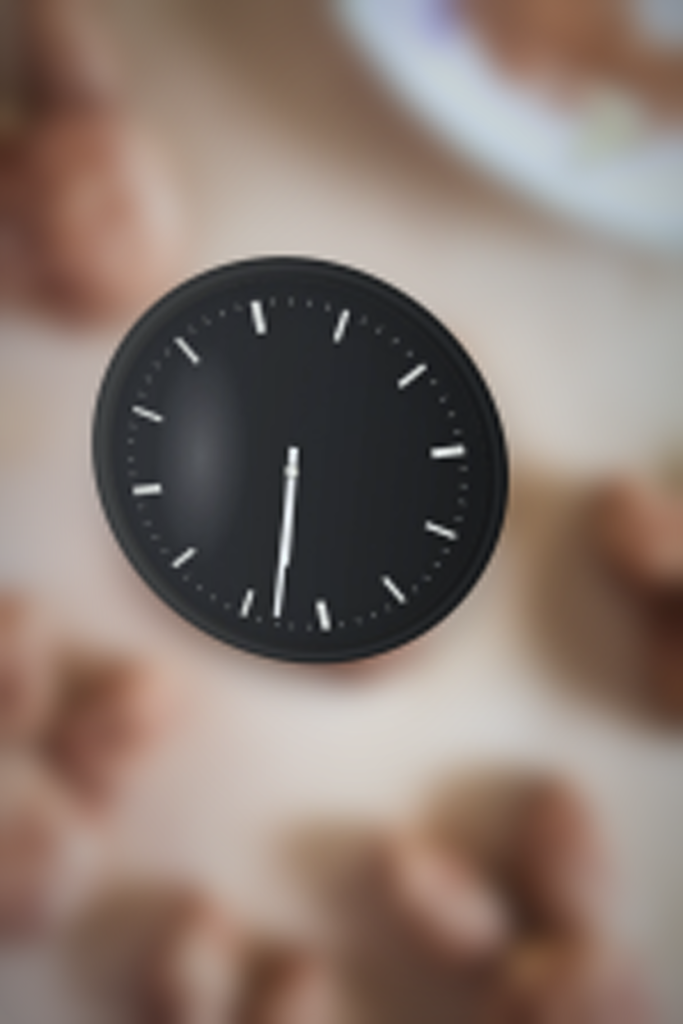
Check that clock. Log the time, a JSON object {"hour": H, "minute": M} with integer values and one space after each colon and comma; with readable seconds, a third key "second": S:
{"hour": 6, "minute": 33}
